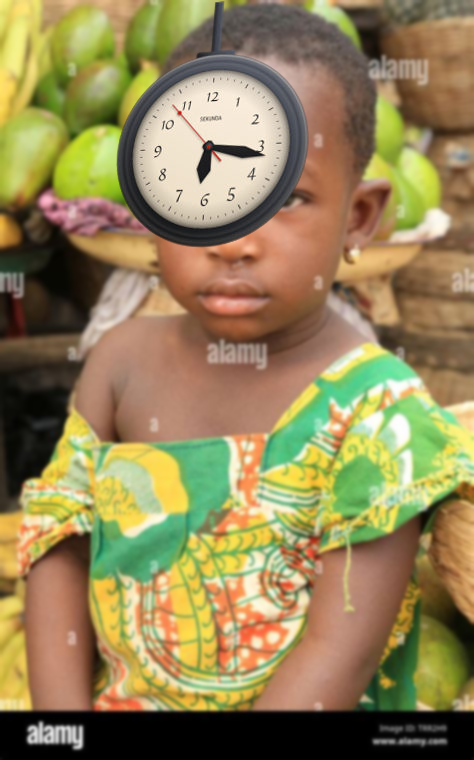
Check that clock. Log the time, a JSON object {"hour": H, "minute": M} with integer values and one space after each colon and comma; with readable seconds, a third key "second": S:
{"hour": 6, "minute": 16, "second": 53}
